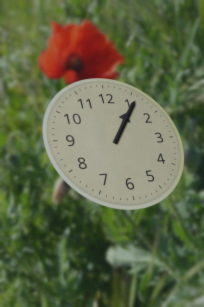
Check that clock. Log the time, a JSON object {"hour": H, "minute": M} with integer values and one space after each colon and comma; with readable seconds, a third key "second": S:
{"hour": 1, "minute": 6}
